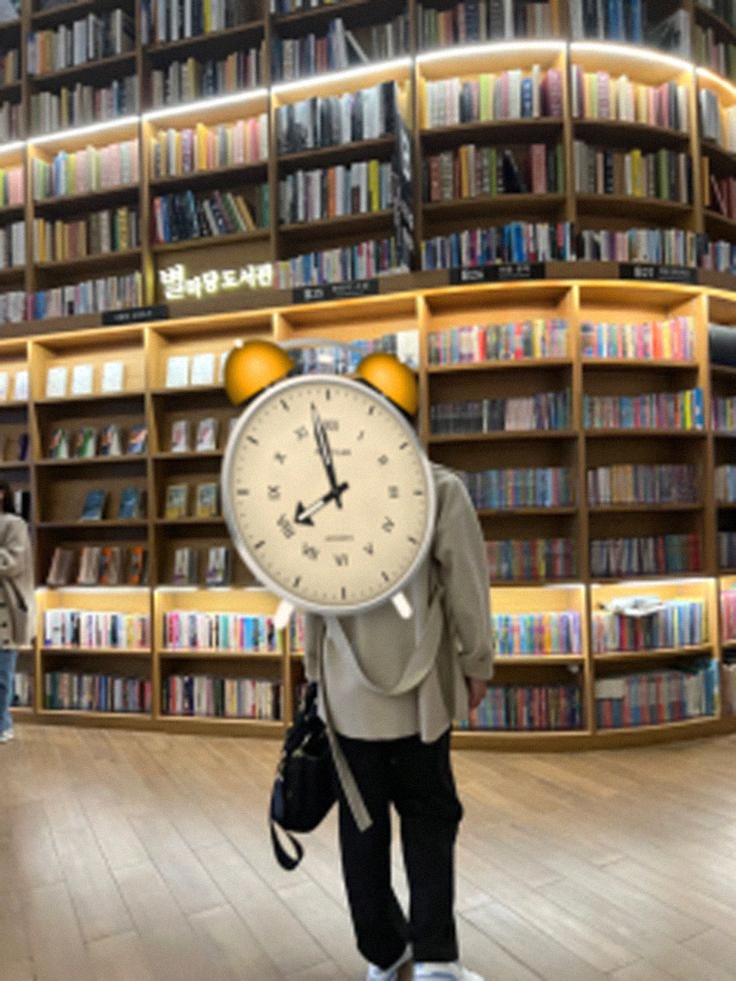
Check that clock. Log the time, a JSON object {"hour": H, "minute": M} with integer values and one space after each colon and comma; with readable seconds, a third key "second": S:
{"hour": 7, "minute": 58}
